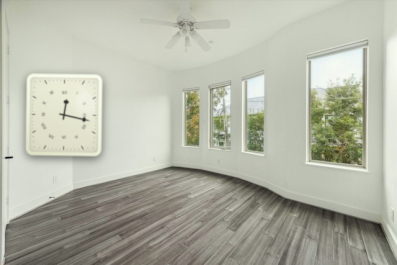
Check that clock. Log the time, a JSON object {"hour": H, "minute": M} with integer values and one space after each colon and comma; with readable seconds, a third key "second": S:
{"hour": 12, "minute": 17}
